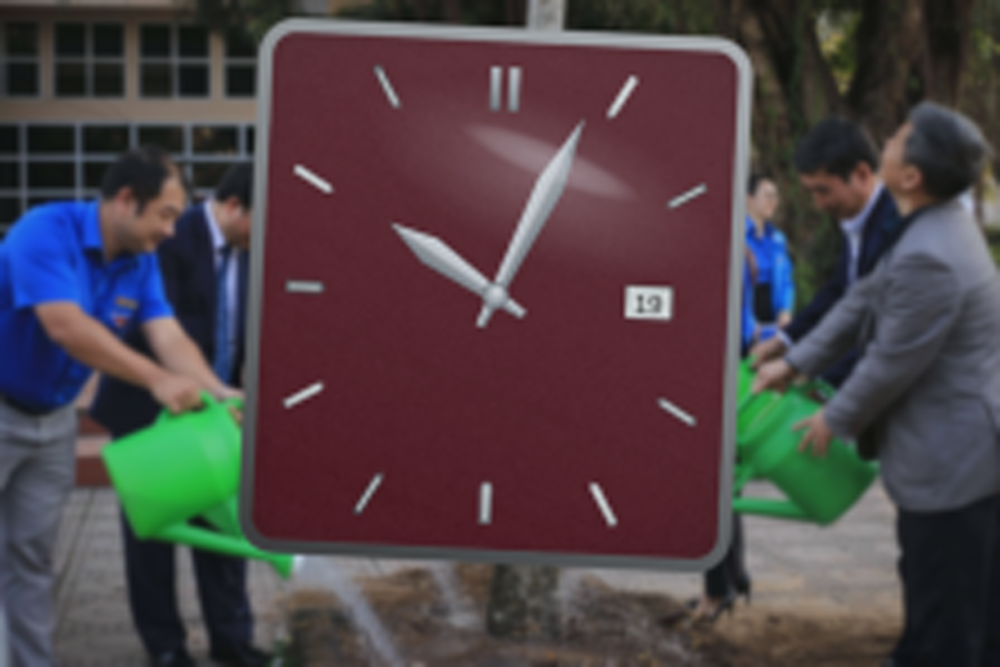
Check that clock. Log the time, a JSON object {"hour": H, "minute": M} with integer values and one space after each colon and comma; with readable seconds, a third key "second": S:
{"hour": 10, "minute": 4}
